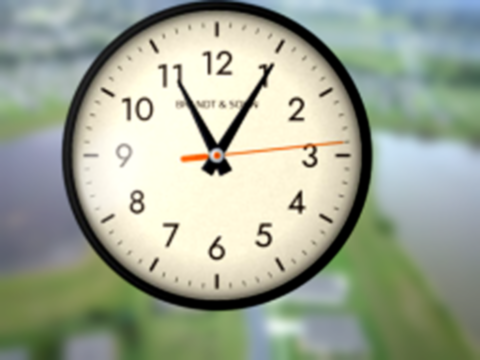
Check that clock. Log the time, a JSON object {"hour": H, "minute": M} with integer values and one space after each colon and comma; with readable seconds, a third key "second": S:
{"hour": 11, "minute": 5, "second": 14}
